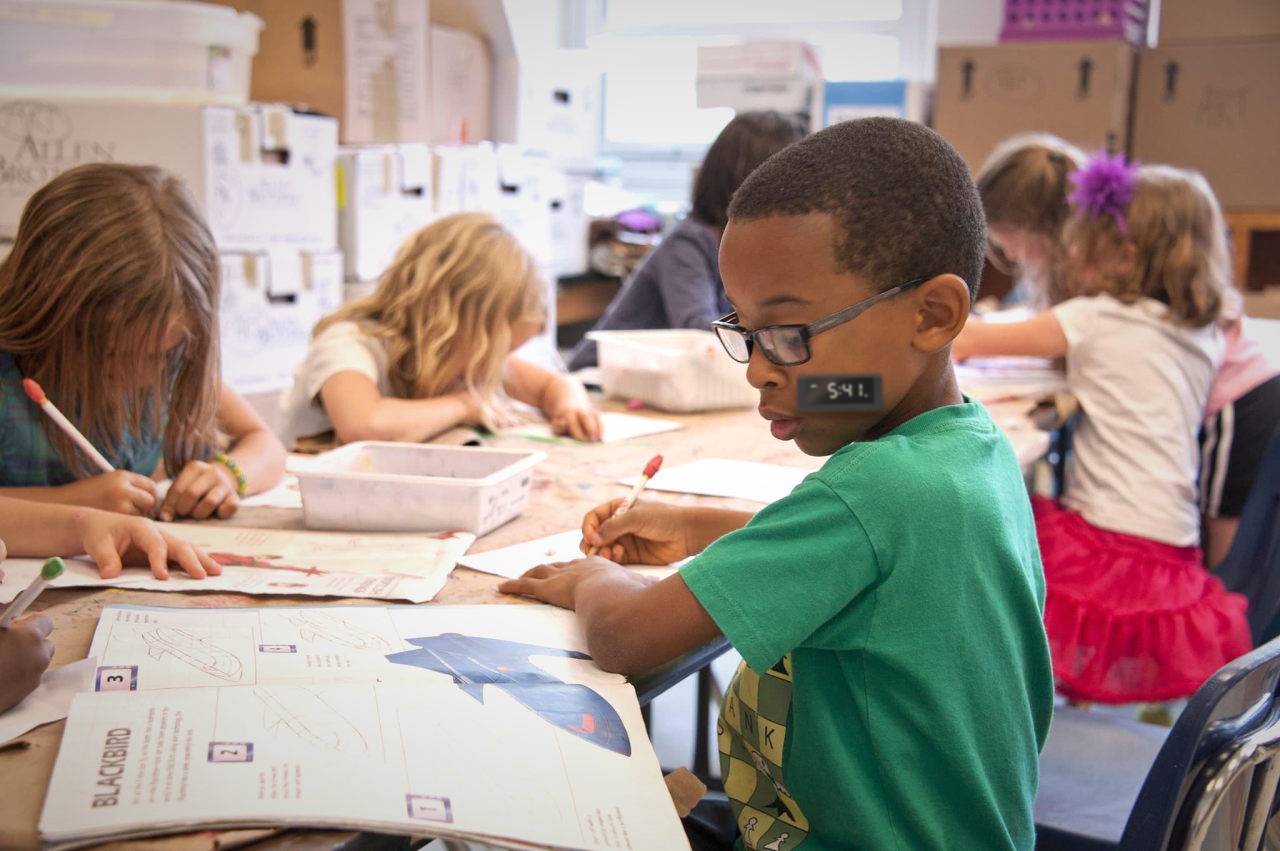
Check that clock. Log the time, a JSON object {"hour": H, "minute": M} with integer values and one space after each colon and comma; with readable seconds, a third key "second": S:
{"hour": 5, "minute": 41}
